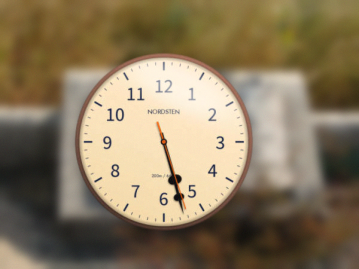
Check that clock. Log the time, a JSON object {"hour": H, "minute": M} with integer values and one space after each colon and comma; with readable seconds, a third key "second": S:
{"hour": 5, "minute": 27, "second": 27}
